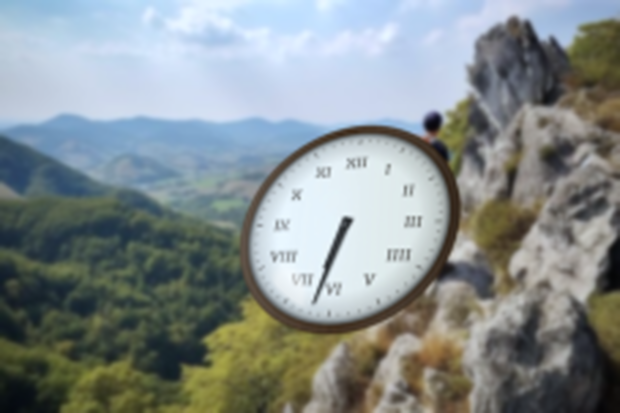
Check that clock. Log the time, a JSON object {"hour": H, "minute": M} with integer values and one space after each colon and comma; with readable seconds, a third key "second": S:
{"hour": 6, "minute": 32}
